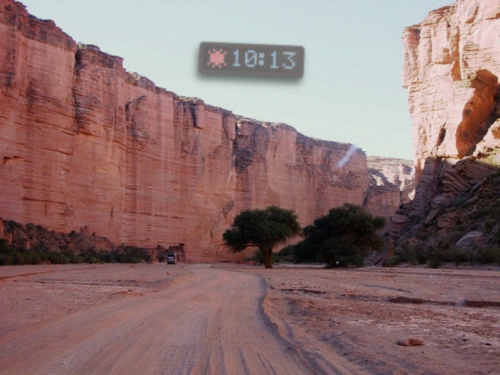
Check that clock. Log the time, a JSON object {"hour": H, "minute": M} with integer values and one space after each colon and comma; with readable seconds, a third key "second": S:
{"hour": 10, "minute": 13}
